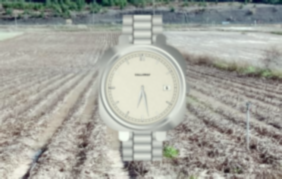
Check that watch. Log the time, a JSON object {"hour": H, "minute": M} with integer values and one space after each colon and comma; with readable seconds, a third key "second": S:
{"hour": 6, "minute": 28}
